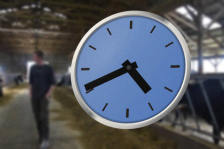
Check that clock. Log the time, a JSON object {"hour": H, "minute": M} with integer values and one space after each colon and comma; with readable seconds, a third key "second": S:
{"hour": 4, "minute": 41}
